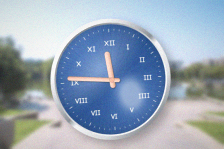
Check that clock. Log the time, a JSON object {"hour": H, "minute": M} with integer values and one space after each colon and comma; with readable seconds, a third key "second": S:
{"hour": 11, "minute": 46}
